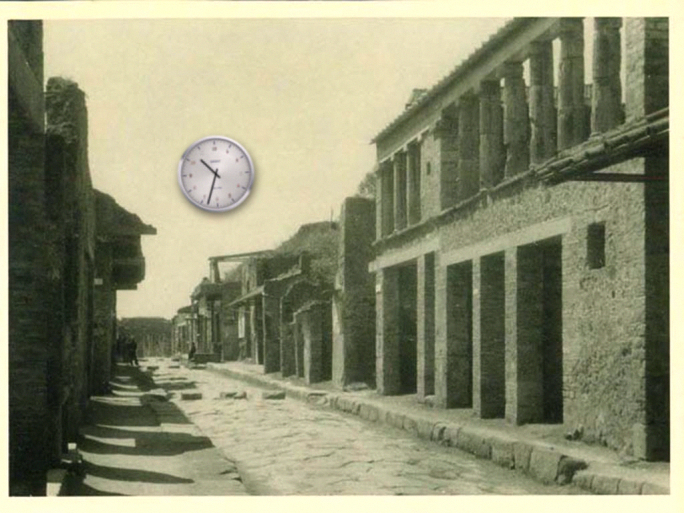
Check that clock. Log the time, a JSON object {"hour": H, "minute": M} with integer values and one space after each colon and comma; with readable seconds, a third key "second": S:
{"hour": 10, "minute": 33}
